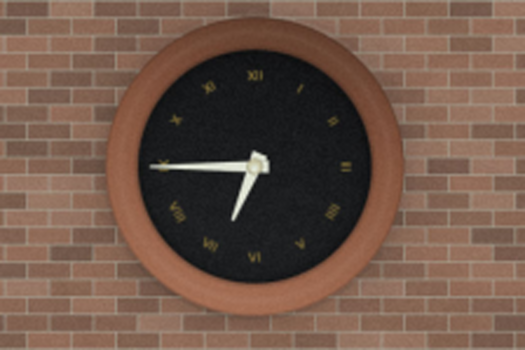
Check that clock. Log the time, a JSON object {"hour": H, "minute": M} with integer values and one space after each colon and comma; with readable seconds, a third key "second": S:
{"hour": 6, "minute": 45}
